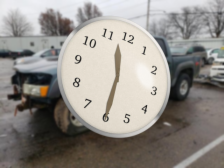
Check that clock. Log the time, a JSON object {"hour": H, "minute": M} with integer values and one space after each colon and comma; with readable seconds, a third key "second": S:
{"hour": 11, "minute": 30}
